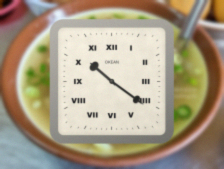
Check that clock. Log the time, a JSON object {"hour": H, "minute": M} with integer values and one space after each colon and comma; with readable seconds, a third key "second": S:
{"hour": 10, "minute": 21}
